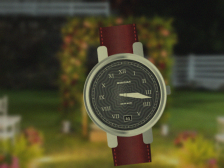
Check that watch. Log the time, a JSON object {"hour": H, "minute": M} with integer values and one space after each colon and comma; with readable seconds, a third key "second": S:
{"hour": 3, "minute": 17}
